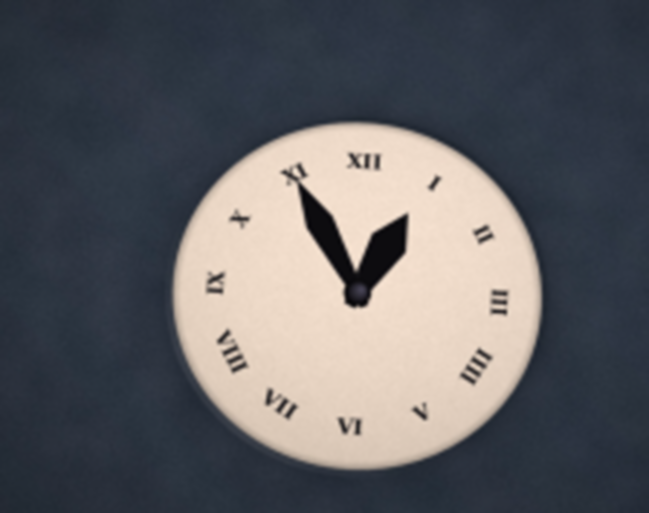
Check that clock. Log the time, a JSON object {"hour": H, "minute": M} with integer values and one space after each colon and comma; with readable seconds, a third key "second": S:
{"hour": 12, "minute": 55}
